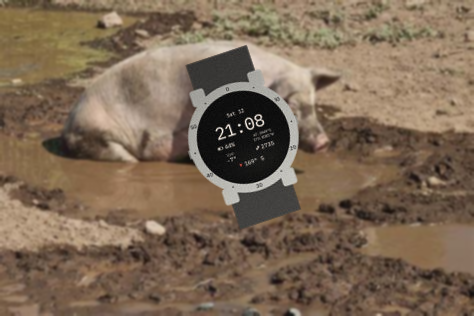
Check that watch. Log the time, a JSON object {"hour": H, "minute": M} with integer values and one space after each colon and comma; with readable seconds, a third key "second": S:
{"hour": 21, "minute": 8}
